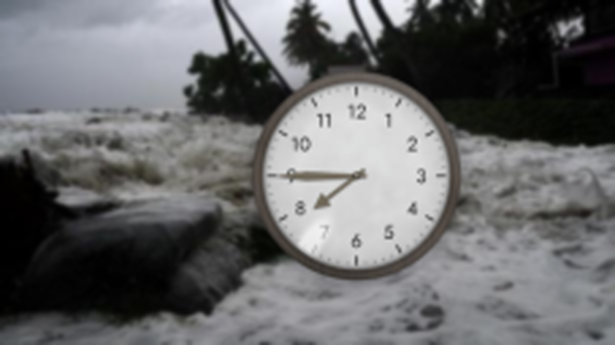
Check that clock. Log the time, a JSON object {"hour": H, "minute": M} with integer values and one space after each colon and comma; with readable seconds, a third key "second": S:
{"hour": 7, "minute": 45}
